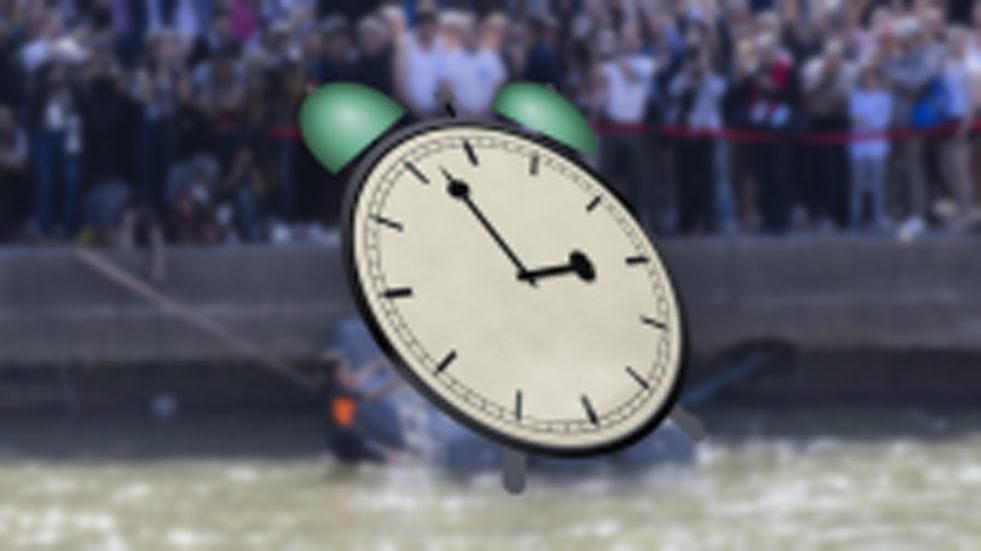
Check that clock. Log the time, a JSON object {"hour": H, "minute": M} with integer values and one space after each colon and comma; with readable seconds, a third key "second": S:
{"hour": 2, "minute": 57}
